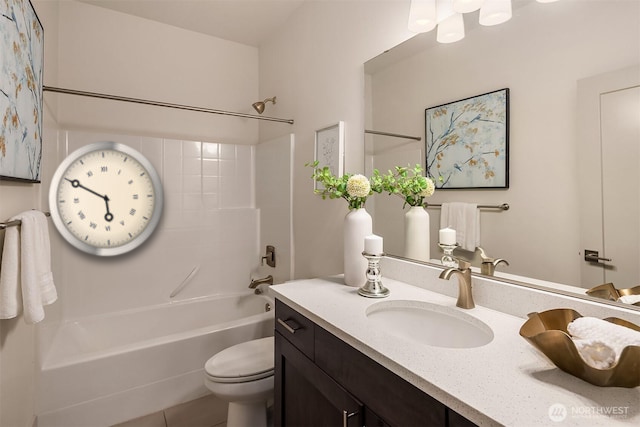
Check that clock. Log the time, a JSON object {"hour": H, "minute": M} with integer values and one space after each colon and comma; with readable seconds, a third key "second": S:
{"hour": 5, "minute": 50}
